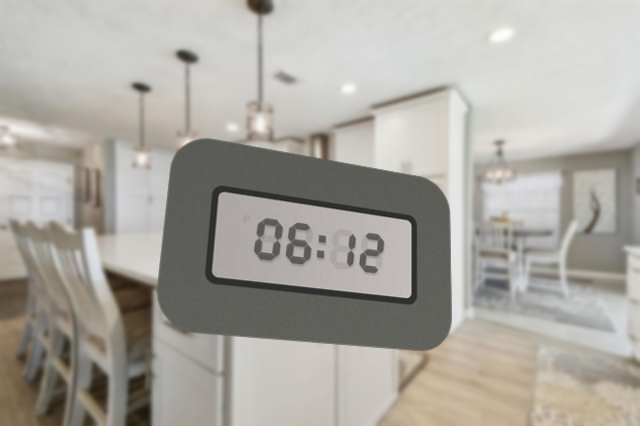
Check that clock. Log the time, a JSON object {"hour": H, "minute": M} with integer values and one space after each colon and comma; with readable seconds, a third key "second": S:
{"hour": 6, "minute": 12}
